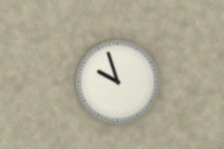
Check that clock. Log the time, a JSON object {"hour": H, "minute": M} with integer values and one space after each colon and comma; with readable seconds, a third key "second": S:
{"hour": 9, "minute": 57}
